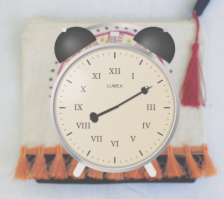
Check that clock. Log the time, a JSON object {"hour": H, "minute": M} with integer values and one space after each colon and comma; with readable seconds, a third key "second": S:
{"hour": 8, "minute": 10}
